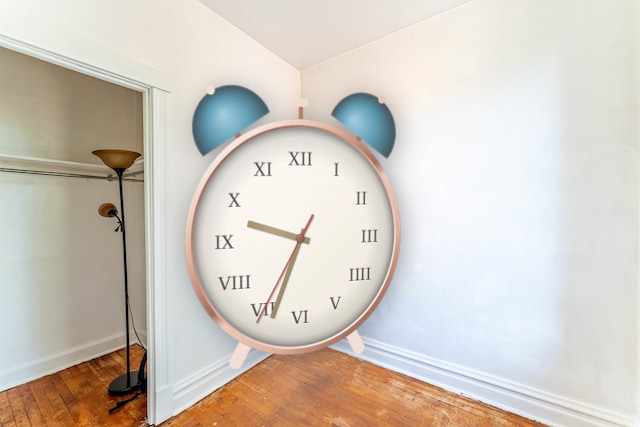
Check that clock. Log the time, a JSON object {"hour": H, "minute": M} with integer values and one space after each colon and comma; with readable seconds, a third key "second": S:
{"hour": 9, "minute": 33, "second": 35}
